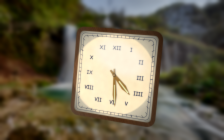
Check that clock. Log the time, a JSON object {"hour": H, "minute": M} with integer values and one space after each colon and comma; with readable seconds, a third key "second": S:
{"hour": 4, "minute": 29}
